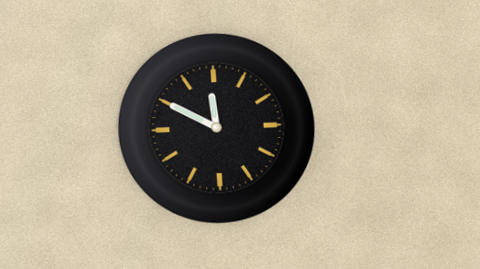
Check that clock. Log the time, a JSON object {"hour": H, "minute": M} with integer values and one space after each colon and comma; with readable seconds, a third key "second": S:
{"hour": 11, "minute": 50}
